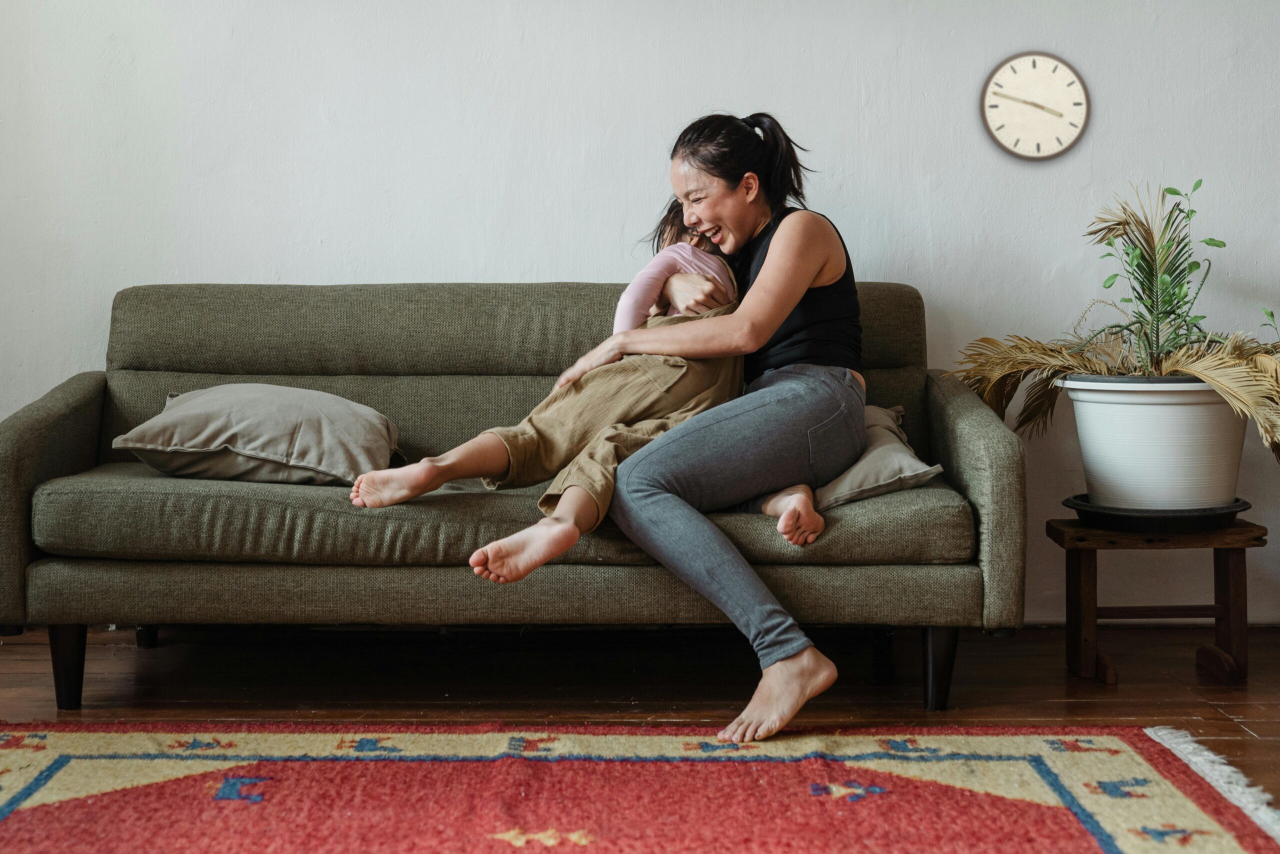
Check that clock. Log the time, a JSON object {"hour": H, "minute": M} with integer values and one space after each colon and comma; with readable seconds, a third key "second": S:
{"hour": 3, "minute": 48}
